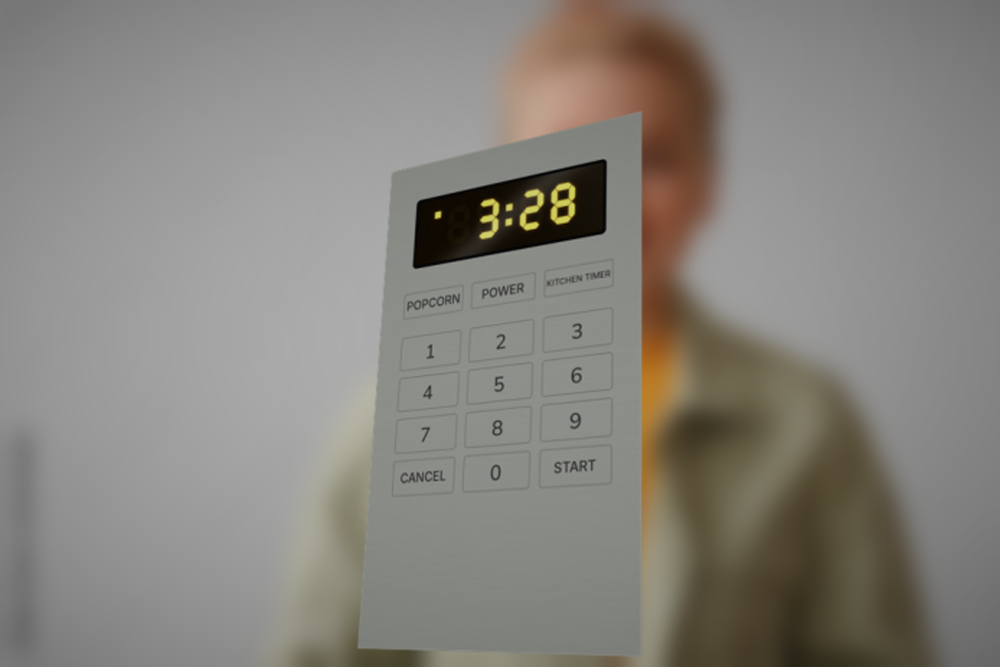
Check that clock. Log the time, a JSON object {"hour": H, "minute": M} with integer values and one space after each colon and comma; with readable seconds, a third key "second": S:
{"hour": 3, "minute": 28}
